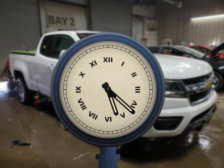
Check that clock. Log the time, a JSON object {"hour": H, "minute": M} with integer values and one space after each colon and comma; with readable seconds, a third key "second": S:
{"hour": 5, "minute": 22}
